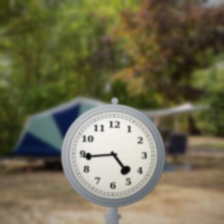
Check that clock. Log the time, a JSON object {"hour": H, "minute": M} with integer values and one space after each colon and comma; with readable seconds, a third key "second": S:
{"hour": 4, "minute": 44}
